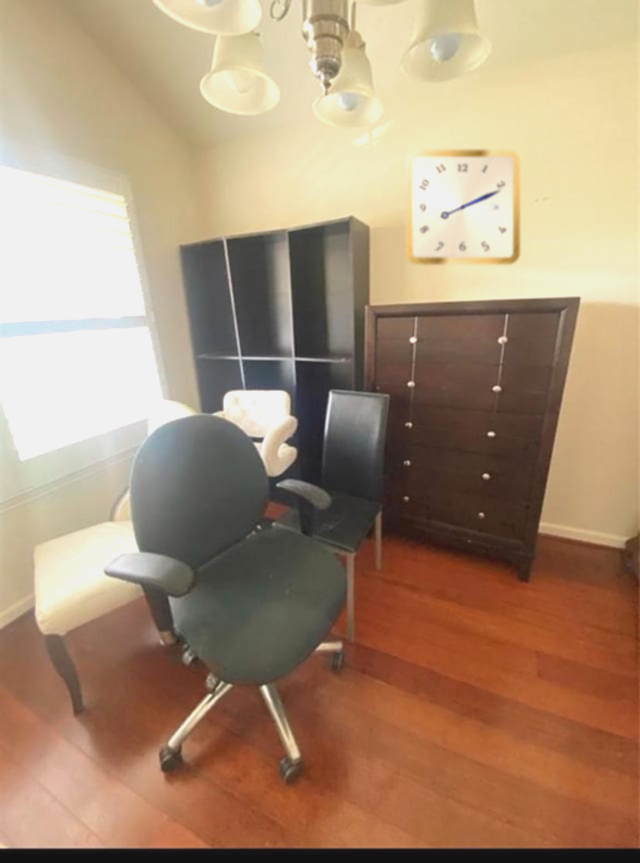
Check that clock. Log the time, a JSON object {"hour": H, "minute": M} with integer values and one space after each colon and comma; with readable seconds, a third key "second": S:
{"hour": 8, "minute": 11}
